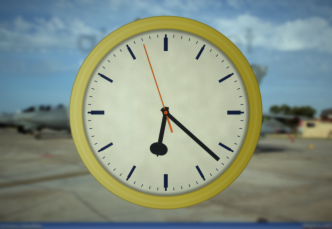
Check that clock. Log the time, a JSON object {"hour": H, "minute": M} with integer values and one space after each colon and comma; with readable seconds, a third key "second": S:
{"hour": 6, "minute": 21, "second": 57}
